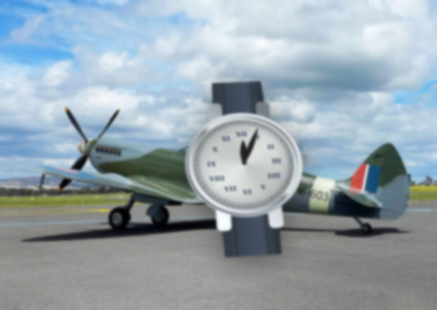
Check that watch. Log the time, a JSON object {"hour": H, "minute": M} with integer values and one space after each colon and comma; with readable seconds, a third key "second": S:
{"hour": 12, "minute": 4}
